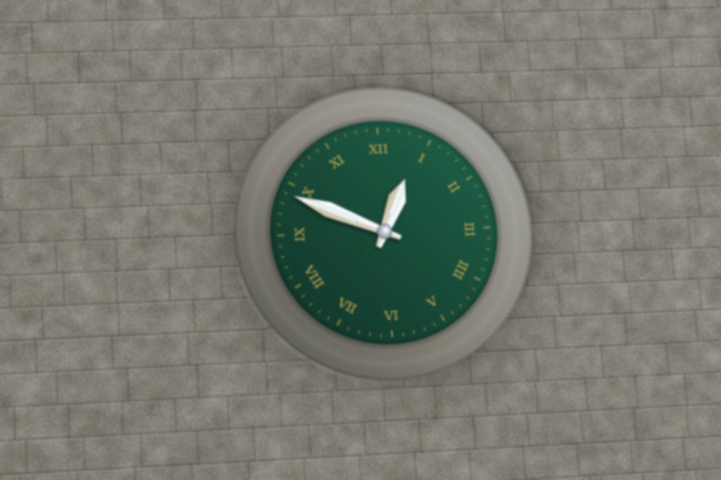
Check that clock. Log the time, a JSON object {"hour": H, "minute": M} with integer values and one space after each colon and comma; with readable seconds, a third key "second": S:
{"hour": 12, "minute": 49}
